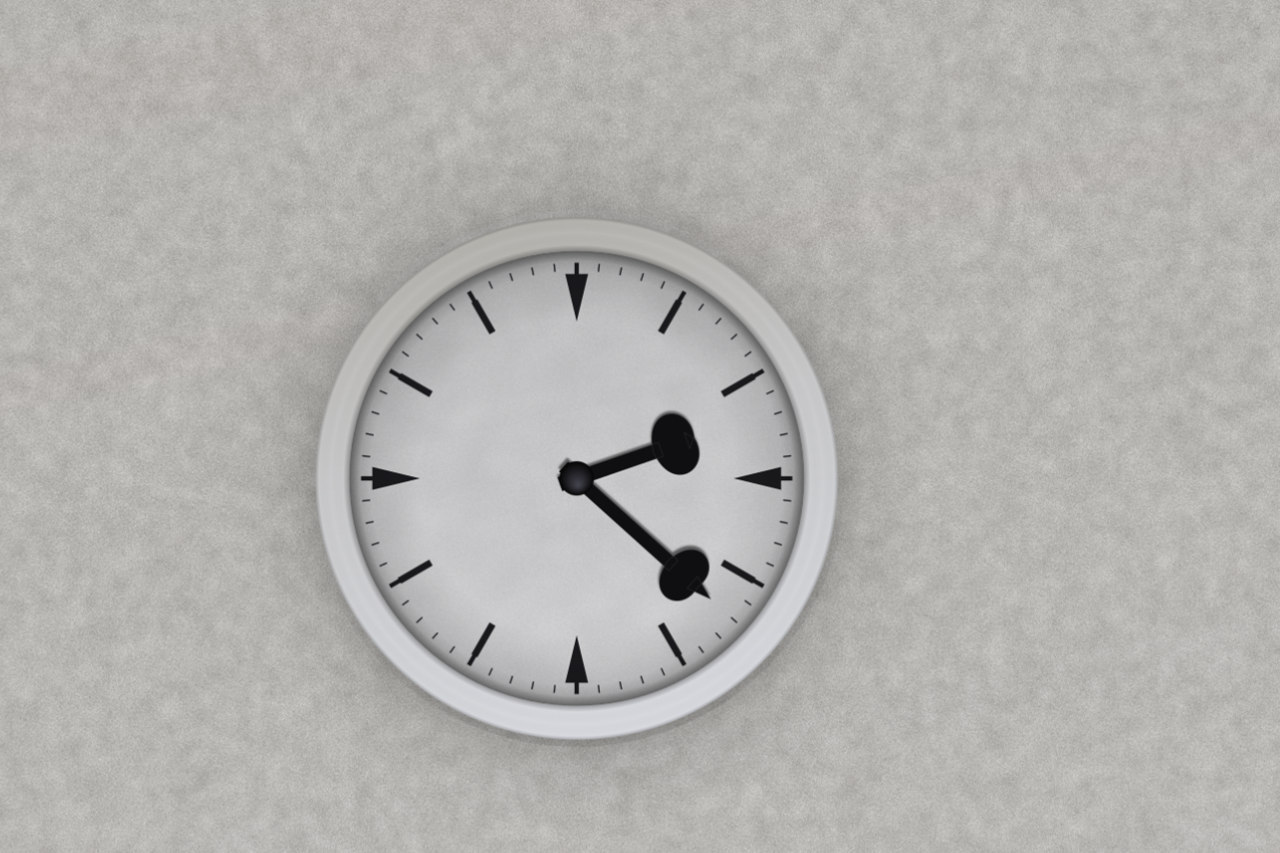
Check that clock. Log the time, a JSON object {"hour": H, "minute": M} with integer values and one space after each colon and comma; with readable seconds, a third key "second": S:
{"hour": 2, "minute": 22}
